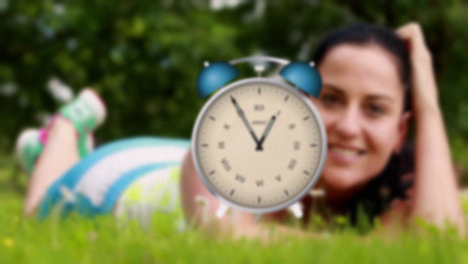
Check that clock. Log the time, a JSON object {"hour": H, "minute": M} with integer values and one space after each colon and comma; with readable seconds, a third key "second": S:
{"hour": 12, "minute": 55}
